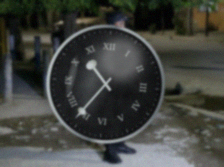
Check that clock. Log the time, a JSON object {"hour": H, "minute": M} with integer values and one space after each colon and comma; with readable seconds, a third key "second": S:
{"hour": 10, "minute": 36}
